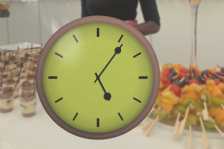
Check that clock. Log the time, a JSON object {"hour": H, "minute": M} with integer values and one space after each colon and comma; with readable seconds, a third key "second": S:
{"hour": 5, "minute": 6}
